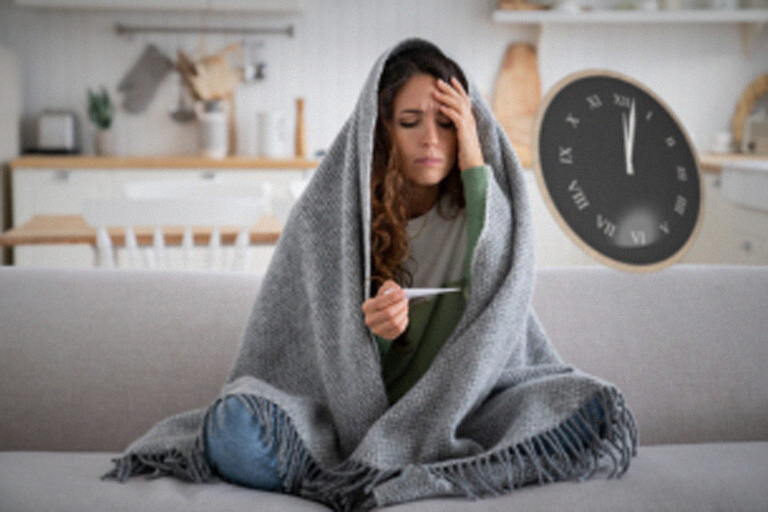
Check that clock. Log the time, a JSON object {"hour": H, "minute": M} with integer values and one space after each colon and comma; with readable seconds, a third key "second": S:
{"hour": 12, "minute": 2}
